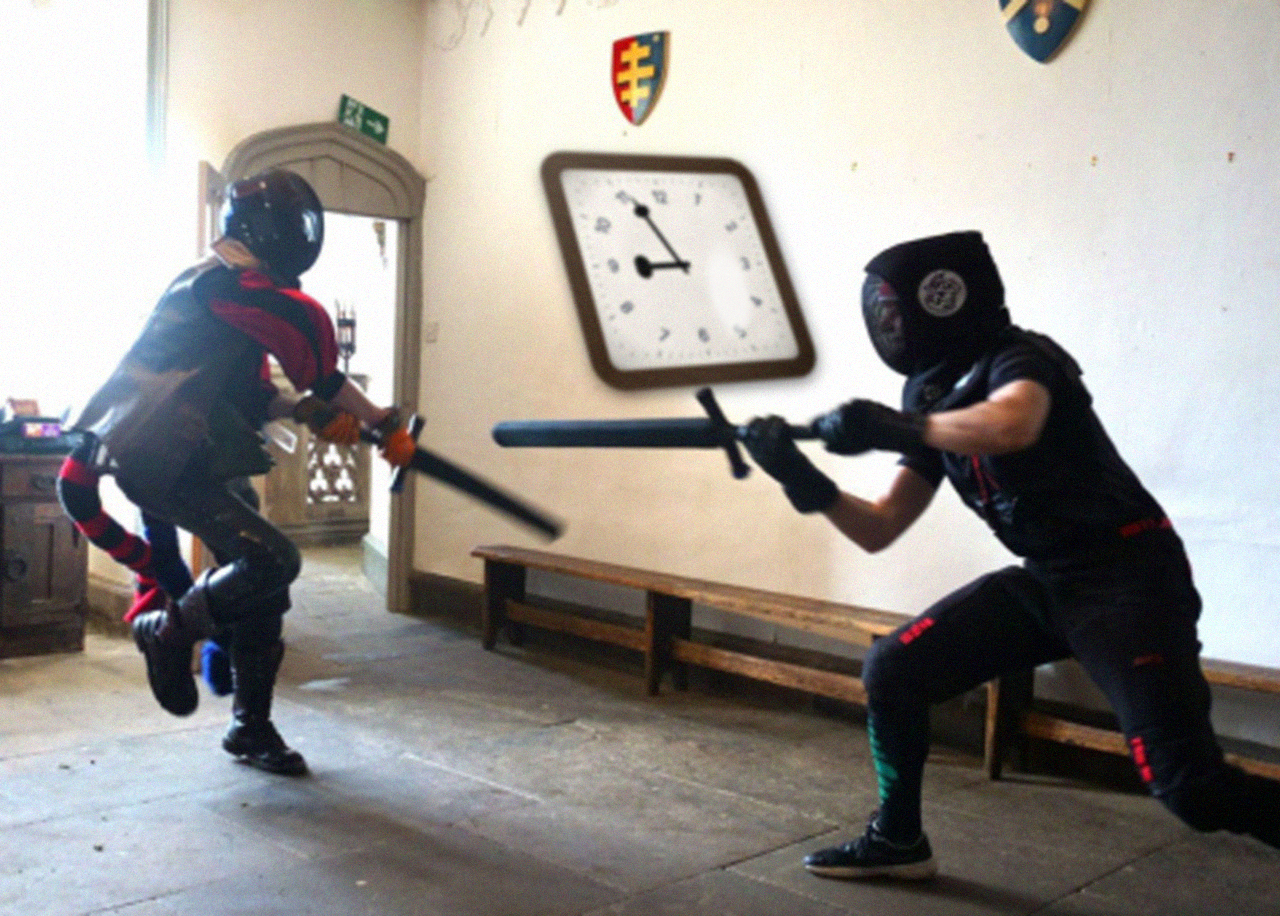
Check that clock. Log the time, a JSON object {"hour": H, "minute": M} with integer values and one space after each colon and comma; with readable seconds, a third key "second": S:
{"hour": 8, "minute": 56}
